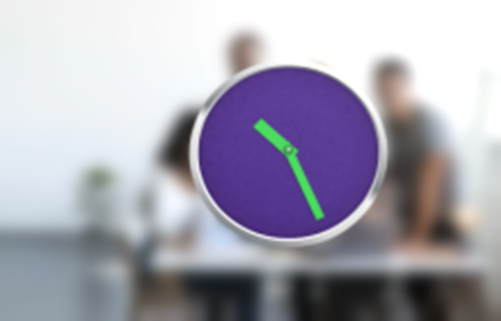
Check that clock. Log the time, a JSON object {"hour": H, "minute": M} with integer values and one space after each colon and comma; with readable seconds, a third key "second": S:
{"hour": 10, "minute": 26}
